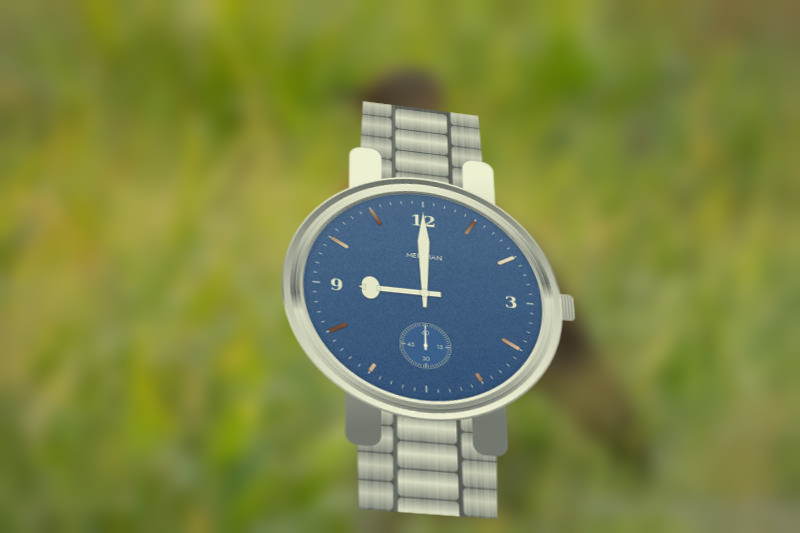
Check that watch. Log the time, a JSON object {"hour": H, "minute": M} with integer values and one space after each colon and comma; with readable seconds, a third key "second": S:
{"hour": 9, "minute": 0}
